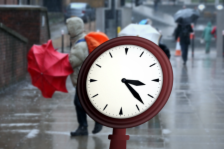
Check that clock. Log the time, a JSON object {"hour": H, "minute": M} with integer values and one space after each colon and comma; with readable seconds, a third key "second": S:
{"hour": 3, "minute": 23}
